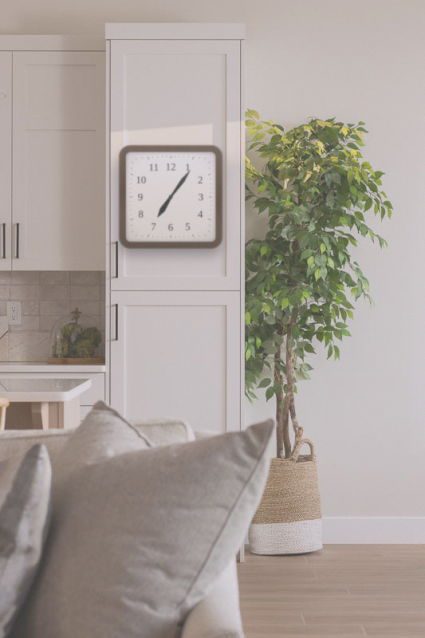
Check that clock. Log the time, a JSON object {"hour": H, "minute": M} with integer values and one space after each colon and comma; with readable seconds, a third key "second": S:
{"hour": 7, "minute": 6}
